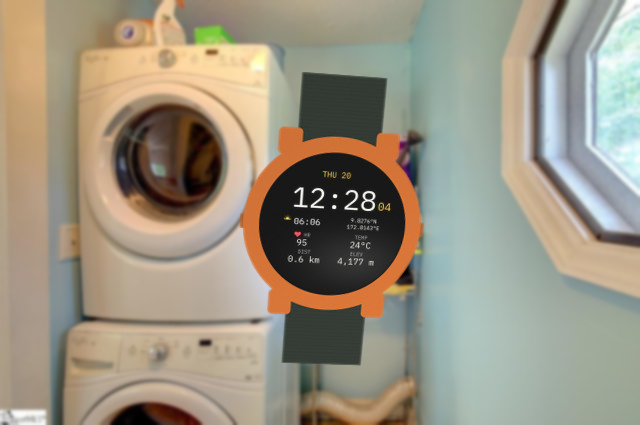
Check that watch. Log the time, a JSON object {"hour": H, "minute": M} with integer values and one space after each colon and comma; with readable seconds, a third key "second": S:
{"hour": 12, "minute": 28, "second": 4}
